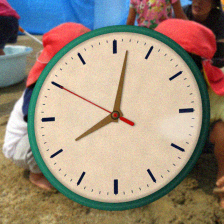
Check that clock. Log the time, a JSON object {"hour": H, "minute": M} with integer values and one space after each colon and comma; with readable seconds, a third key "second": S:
{"hour": 8, "minute": 1, "second": 50}
